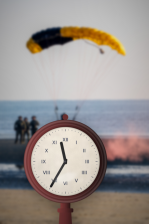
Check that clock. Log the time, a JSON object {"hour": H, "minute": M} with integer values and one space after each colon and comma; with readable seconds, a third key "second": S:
{"hour": 11, "minute": 35}
